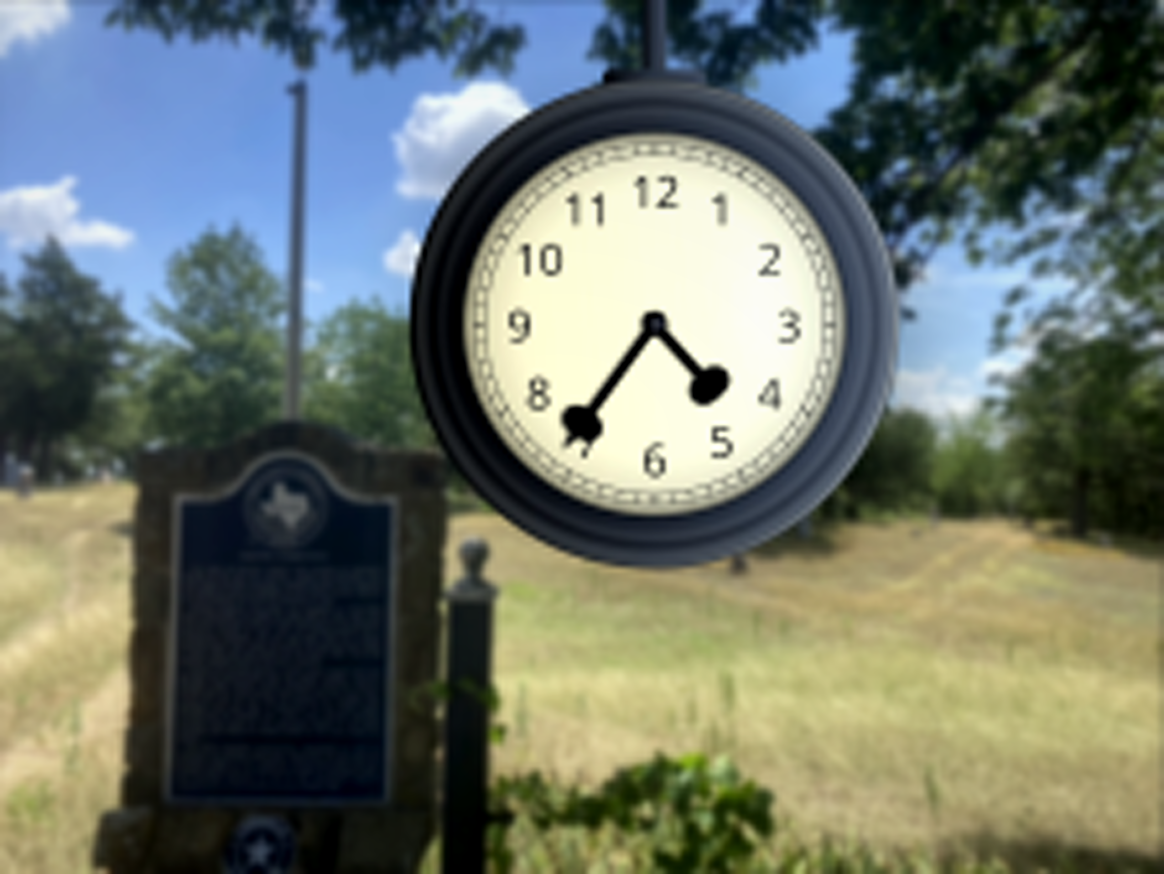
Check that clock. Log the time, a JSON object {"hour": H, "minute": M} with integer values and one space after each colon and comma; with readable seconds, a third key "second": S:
{"hour": 4, "minute": 36}
